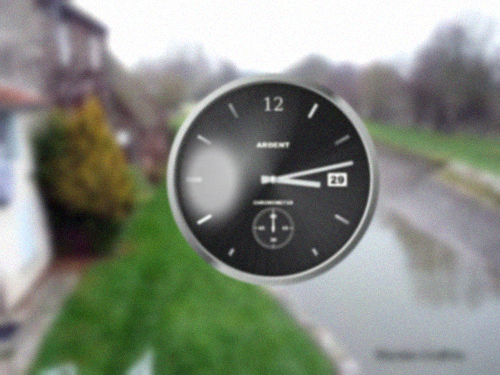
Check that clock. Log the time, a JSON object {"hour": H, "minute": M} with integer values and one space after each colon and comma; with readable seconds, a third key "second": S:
{"hour": 3, "minute": 13}
